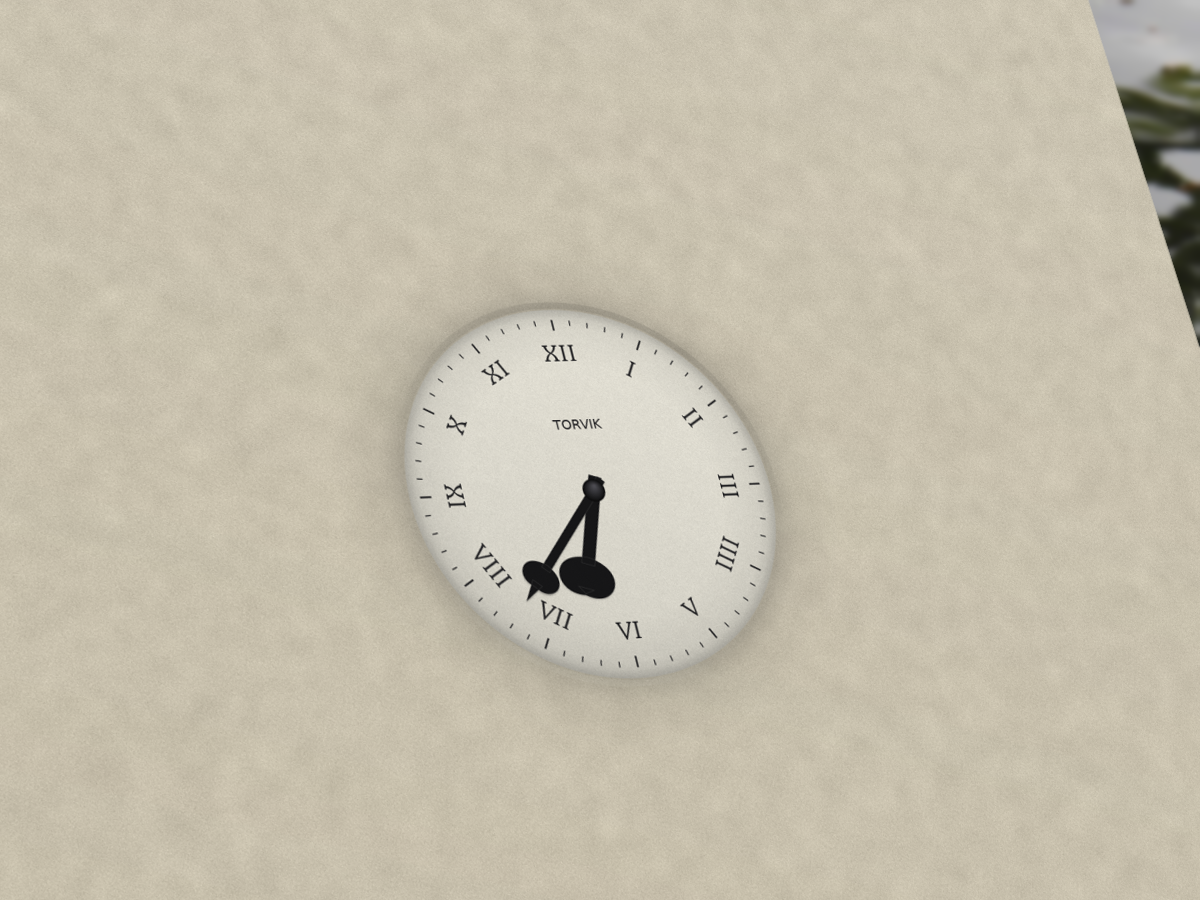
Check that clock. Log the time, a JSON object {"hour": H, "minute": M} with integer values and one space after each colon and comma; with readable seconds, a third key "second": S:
{"hour": 6, "minute": 37}
